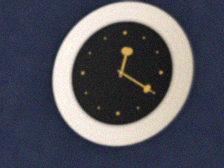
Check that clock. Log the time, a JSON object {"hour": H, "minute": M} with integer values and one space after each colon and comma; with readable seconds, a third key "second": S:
{"hour": 12, "minute": 20}
